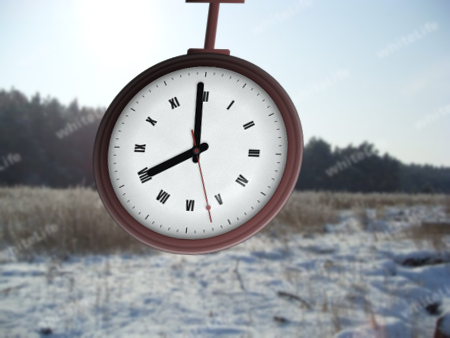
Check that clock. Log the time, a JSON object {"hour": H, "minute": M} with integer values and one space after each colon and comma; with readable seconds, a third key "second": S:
{"hour": 7, "minute": 59, "second": 27}
